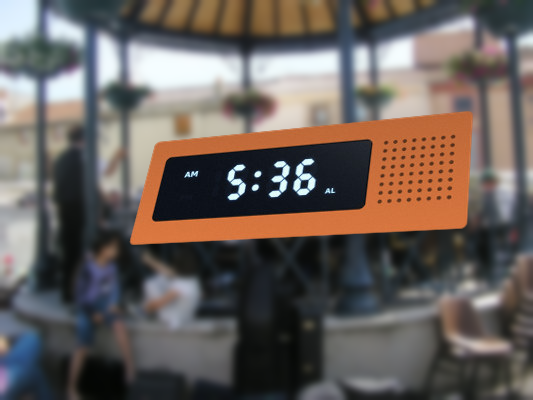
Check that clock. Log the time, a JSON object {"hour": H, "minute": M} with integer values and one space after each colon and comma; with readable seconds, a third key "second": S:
{"hour": 5, "minute": 36}
